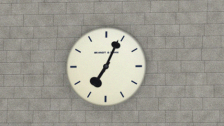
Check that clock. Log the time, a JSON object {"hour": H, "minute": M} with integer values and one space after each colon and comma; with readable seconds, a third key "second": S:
{"hour": 7, "minute": 4}
